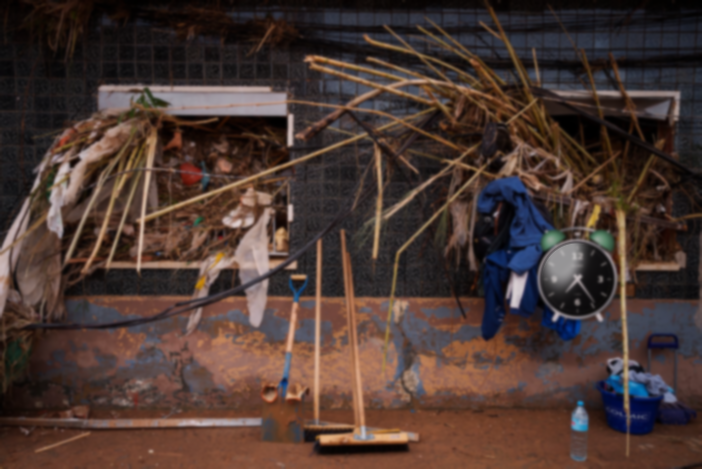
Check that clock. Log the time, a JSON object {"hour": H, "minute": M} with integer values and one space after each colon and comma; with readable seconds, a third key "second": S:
{"hour": 7, "minute": 24}
